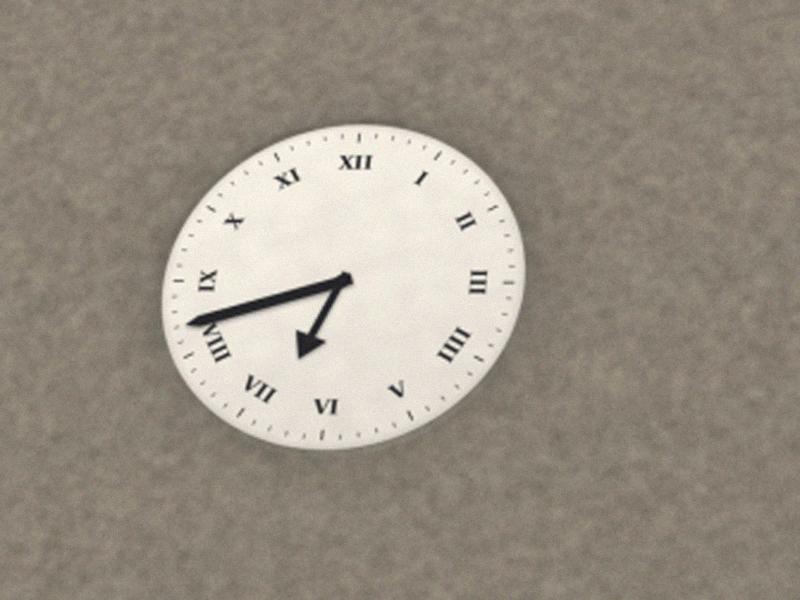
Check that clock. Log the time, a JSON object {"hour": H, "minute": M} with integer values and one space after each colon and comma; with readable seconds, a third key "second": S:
{"hour": 6, "minute": 42}
